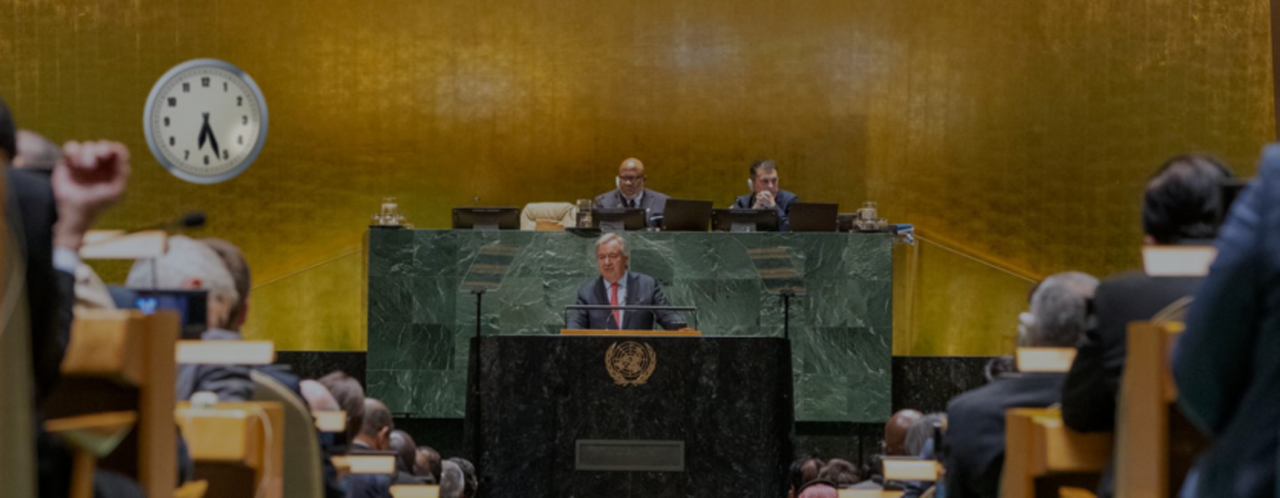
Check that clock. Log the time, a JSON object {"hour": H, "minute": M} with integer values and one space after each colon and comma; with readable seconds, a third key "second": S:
{"hour": 6, "minute": 27}
